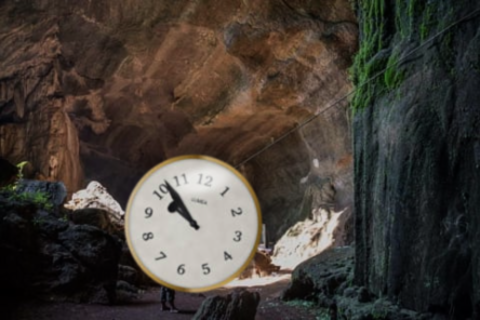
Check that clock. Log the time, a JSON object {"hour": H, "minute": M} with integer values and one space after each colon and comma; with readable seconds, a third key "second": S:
{"hour": 9, "minute": 52}
